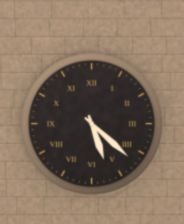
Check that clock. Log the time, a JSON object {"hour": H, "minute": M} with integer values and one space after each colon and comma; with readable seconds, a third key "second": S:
{"hour": 5, "minute": 22}
